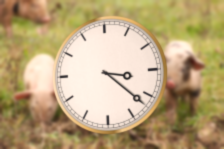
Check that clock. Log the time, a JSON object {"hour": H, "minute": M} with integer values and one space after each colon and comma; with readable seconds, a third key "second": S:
{"hour": 3, "minute": 22}
